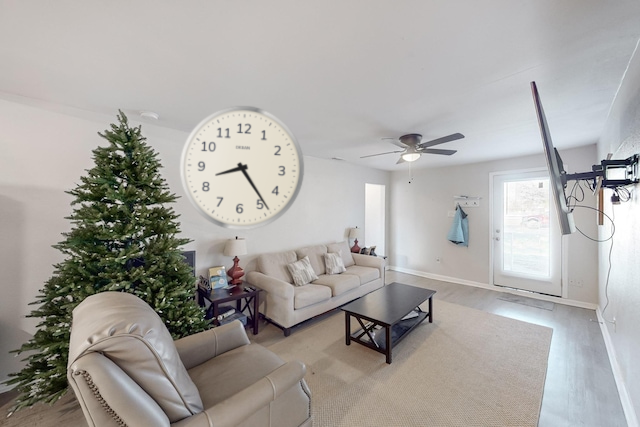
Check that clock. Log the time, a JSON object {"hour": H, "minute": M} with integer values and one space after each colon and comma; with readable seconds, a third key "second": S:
{"hour": 8, "minute": 24}
